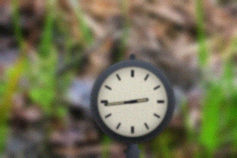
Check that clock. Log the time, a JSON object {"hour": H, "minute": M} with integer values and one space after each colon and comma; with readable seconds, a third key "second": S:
{"hour": 2, "minute": 44}
